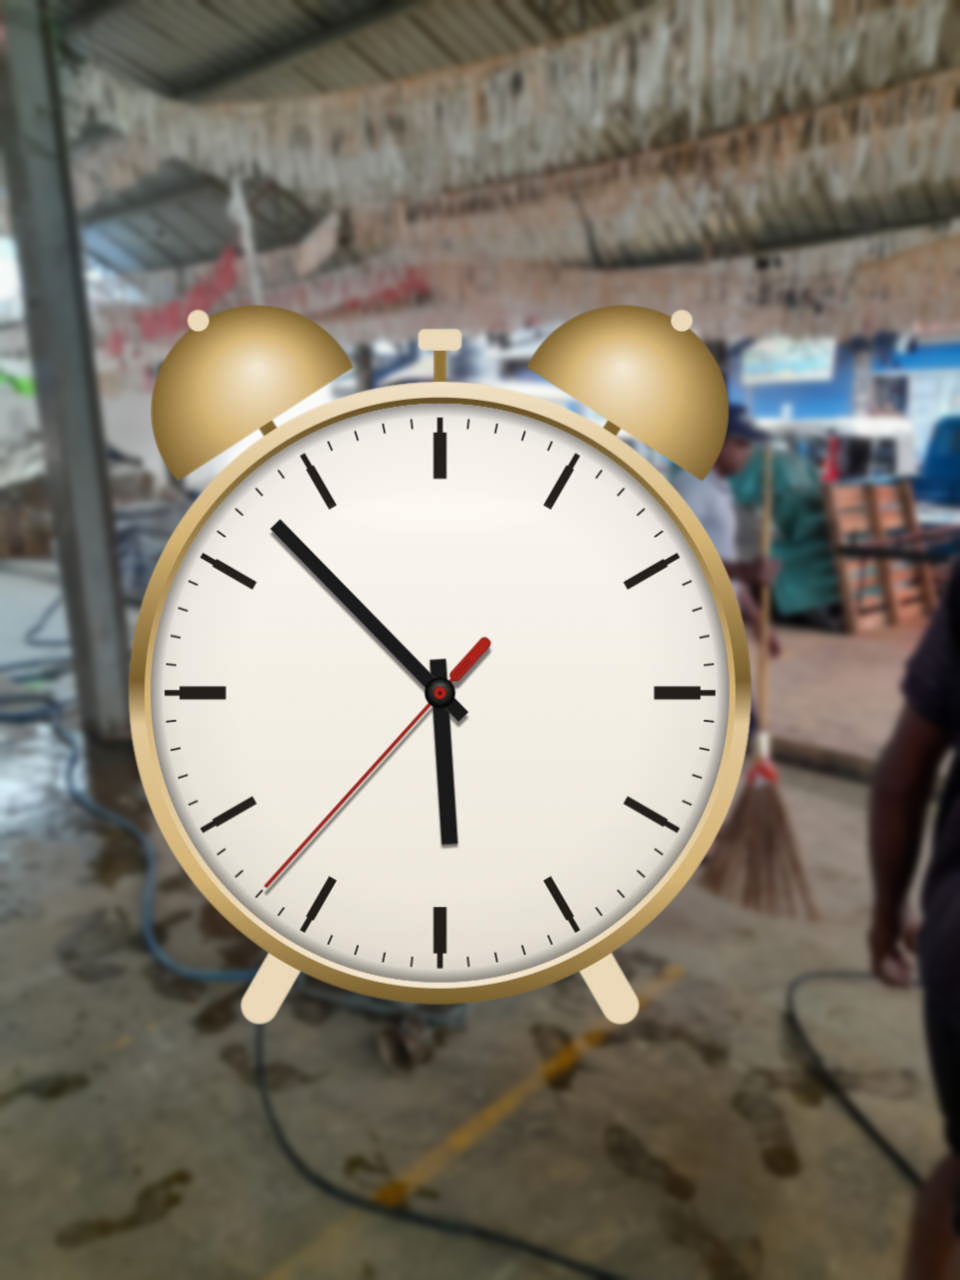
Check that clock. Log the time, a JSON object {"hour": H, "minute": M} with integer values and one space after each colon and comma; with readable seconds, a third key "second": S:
{"hour": 5, "minute": 52, "second": 37}
